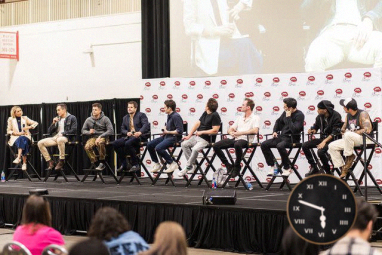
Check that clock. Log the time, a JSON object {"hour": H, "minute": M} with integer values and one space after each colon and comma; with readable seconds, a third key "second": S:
{"hour": 5, "minute": 48}
